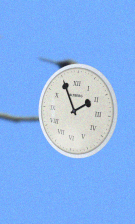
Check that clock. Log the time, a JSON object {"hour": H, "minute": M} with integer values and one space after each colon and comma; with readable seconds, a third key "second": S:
{"hour": 1, "minute": 55}
